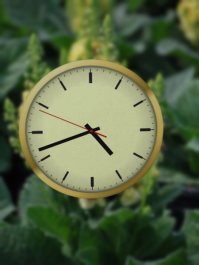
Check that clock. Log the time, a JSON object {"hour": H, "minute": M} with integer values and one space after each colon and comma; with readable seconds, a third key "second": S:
{"hour": 4, "minute": 41, "second": 49}
